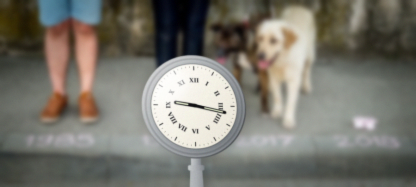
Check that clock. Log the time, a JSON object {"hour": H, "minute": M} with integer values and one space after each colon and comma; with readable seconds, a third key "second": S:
{"hour": 9, "minute": 17}
